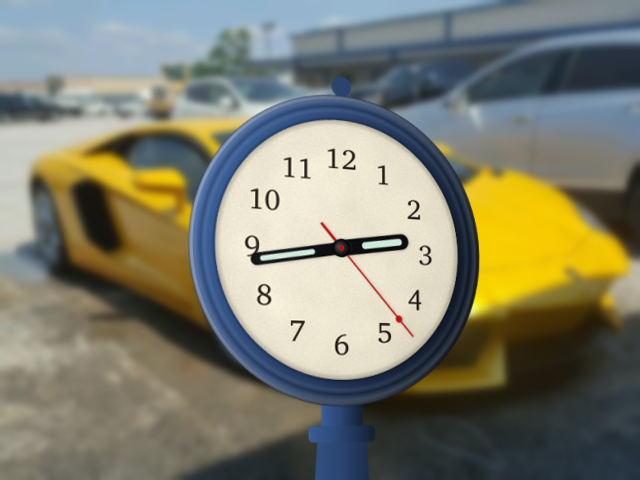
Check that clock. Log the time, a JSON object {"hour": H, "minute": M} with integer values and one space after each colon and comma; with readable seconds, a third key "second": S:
{"hour": 2, "minute": 43, "second": 23}
